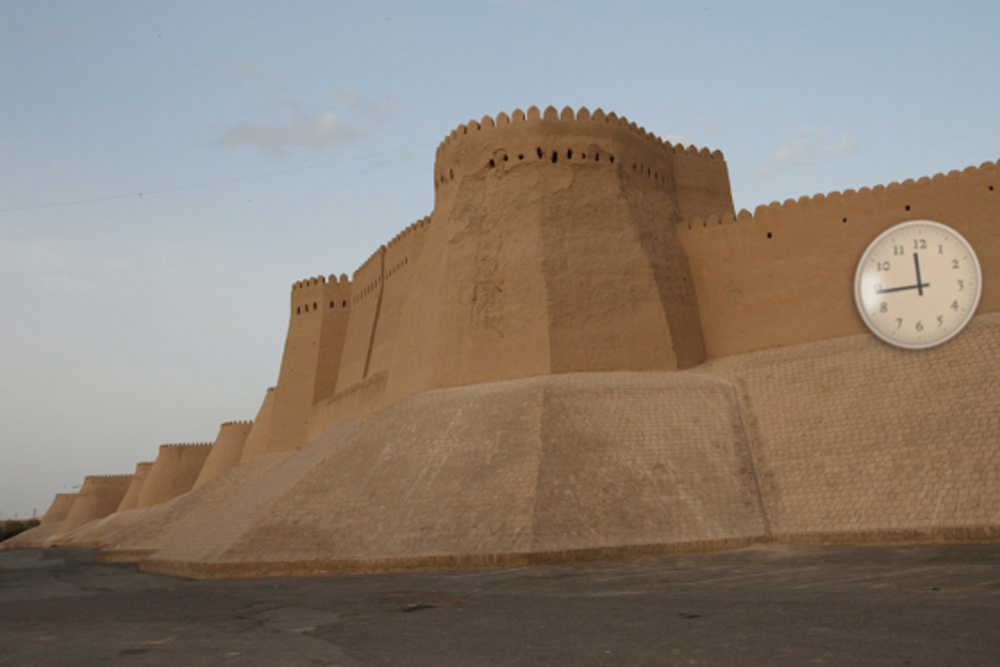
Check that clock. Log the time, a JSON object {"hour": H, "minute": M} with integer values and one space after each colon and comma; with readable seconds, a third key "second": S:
{"hour": 11, "minute": 44}
